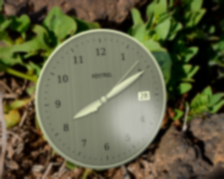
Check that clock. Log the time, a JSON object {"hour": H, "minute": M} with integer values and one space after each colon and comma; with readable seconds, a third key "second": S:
{"hour": 8, "minute": 10, "second": 8}
